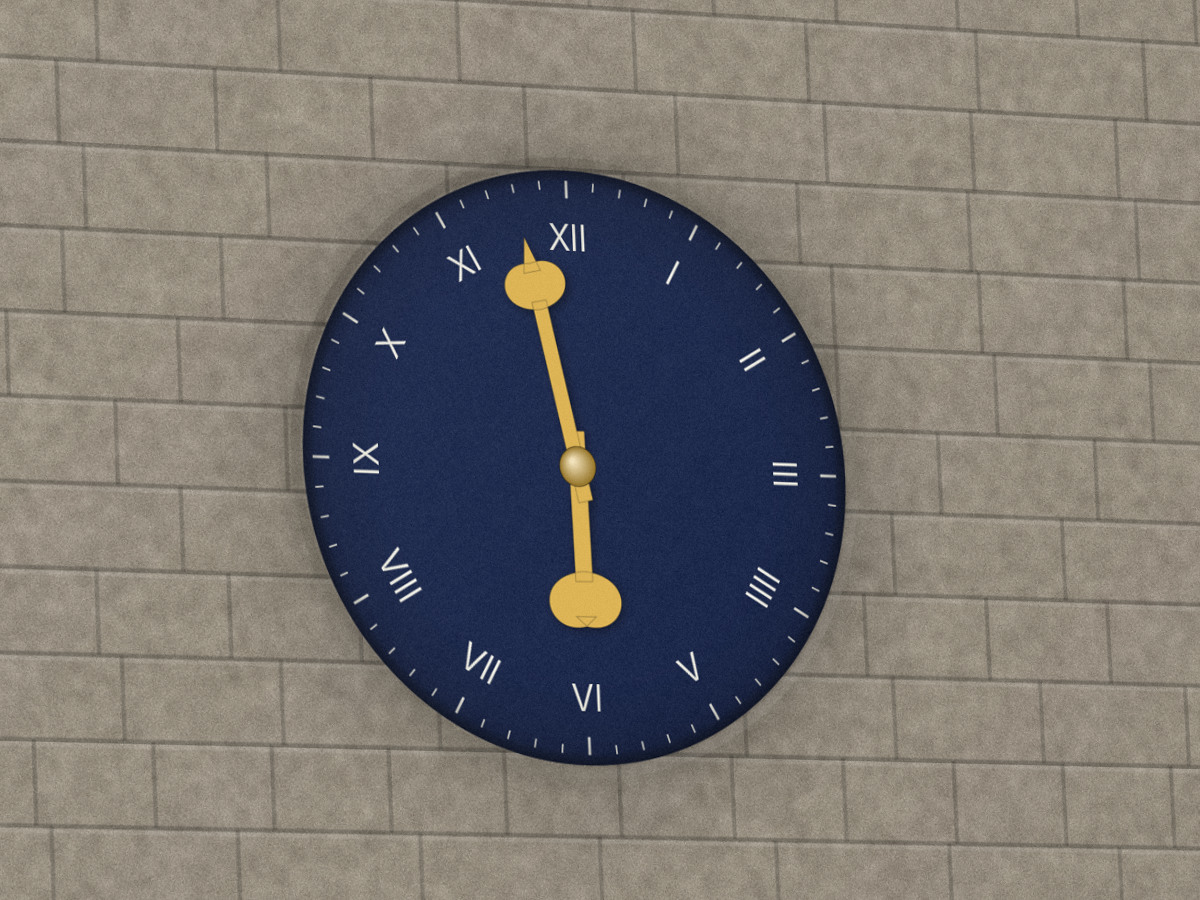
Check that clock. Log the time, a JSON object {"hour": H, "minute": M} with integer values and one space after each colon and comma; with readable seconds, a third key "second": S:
{"hour": 5, "minute": 58}
